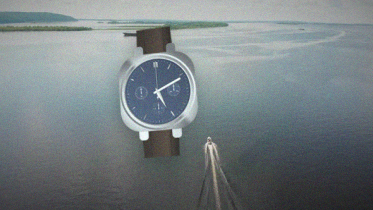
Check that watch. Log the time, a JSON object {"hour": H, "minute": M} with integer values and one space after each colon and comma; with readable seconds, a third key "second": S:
{"hour": 5, "minute": 11}
